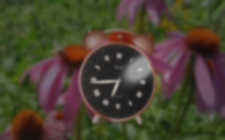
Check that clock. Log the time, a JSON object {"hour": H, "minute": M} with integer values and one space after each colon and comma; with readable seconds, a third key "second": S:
{"hour": 6, "minute": 44}
